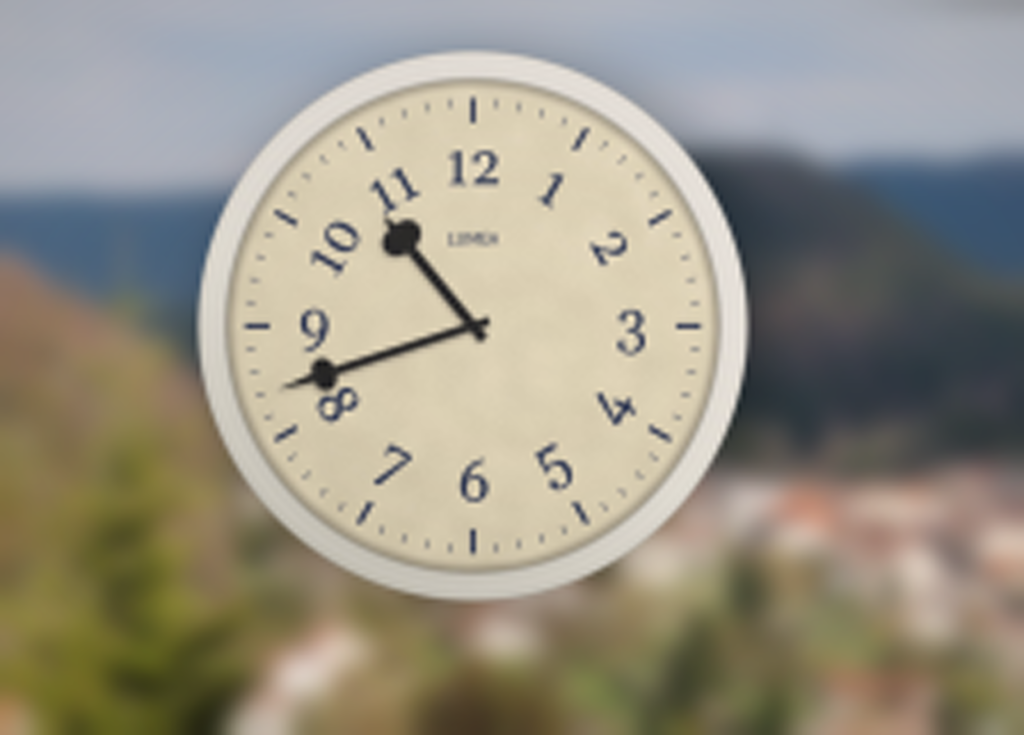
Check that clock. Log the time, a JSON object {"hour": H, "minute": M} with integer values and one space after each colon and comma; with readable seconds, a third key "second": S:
{"hour": 10, "minute": 42}
